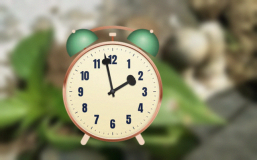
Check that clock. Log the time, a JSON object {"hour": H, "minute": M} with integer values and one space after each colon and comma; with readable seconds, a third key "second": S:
{"hour": 1, "minute": 58}
